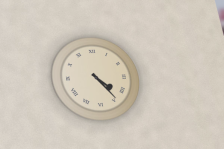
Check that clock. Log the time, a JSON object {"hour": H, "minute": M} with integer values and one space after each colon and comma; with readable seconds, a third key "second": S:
{"hour": 4, "minute": 24}
